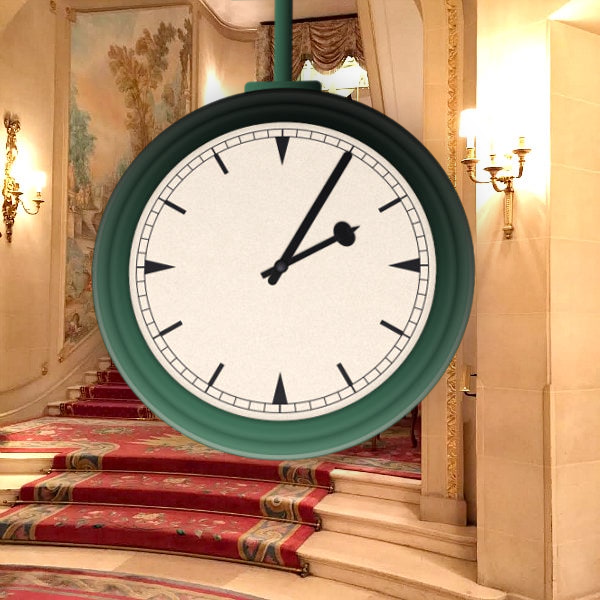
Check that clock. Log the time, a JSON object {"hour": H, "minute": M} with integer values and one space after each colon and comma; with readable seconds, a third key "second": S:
{"hour": 2, "minute": 5}
